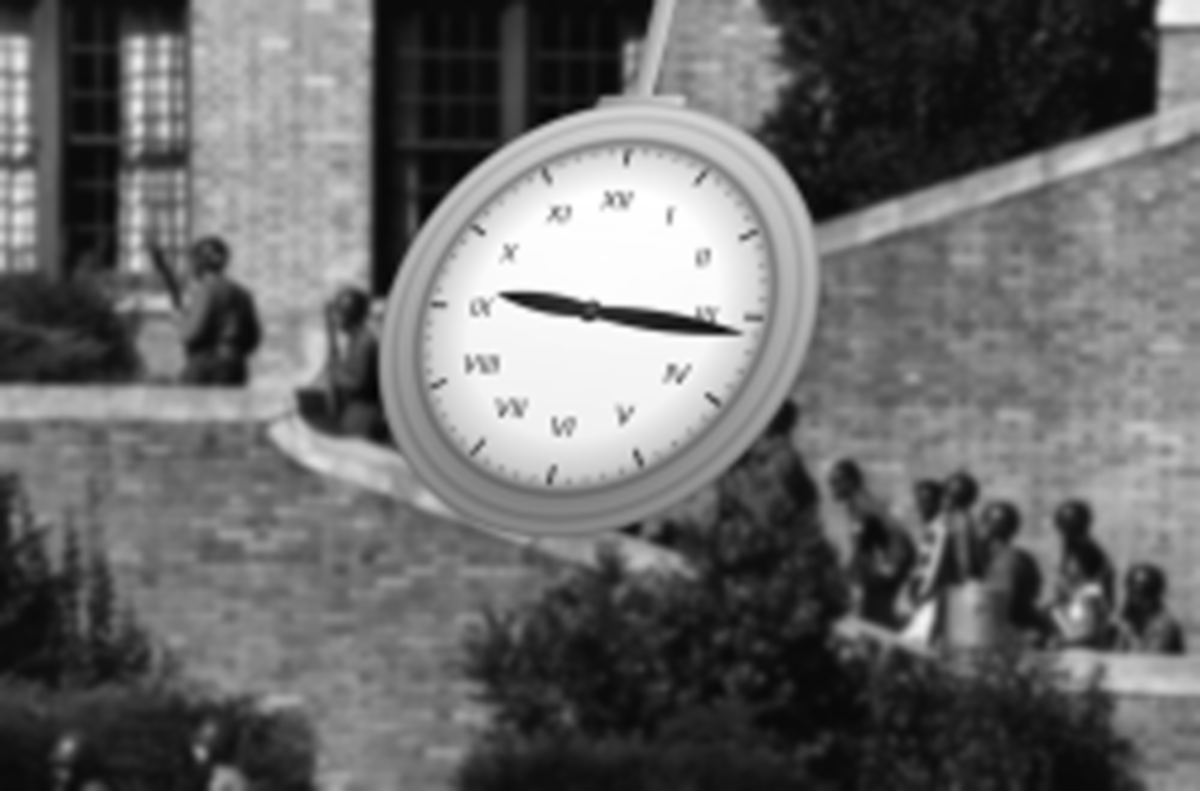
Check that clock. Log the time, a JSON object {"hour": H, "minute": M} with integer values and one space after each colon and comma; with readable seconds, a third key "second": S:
{"hour": 9, "minute": 16}
